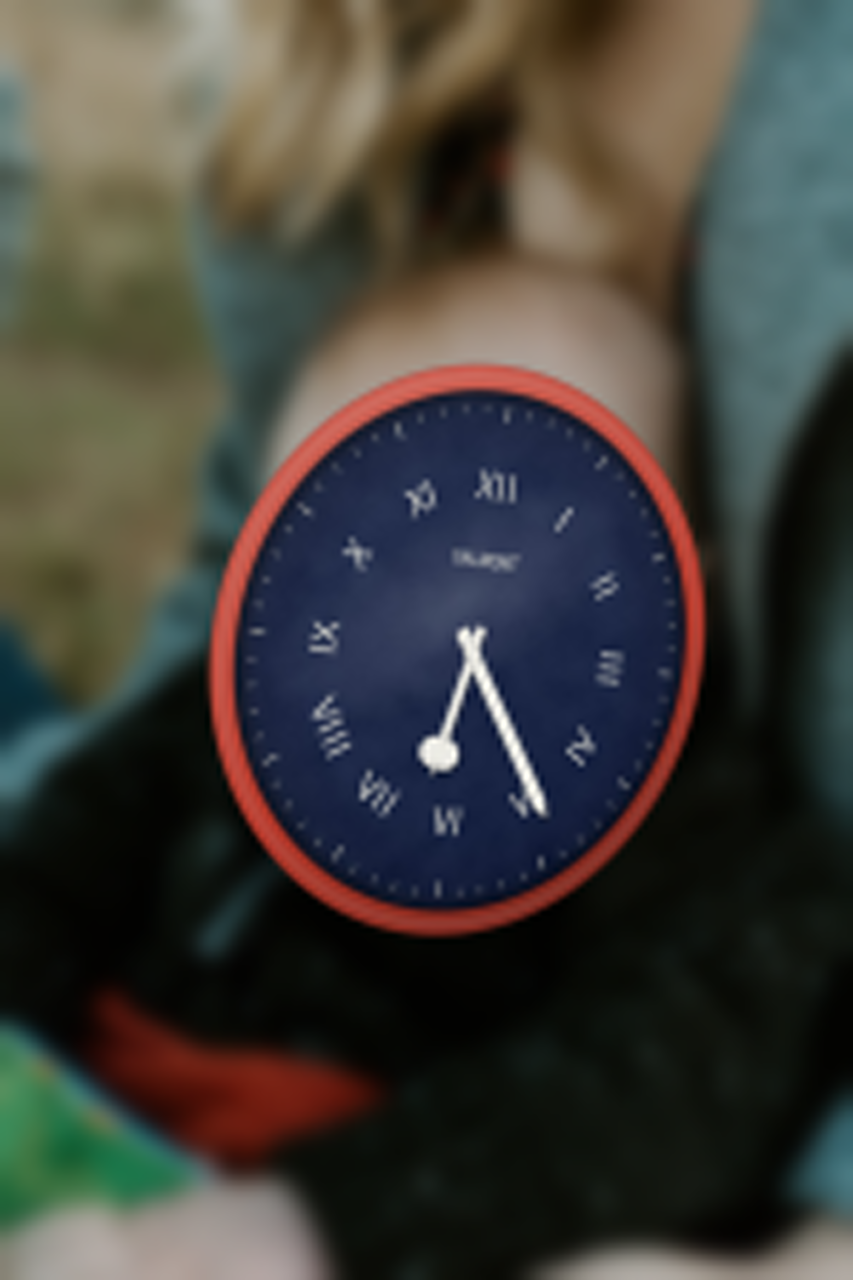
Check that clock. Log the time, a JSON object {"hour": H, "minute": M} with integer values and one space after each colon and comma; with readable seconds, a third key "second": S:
{"hour": 6, "minute": 24}
